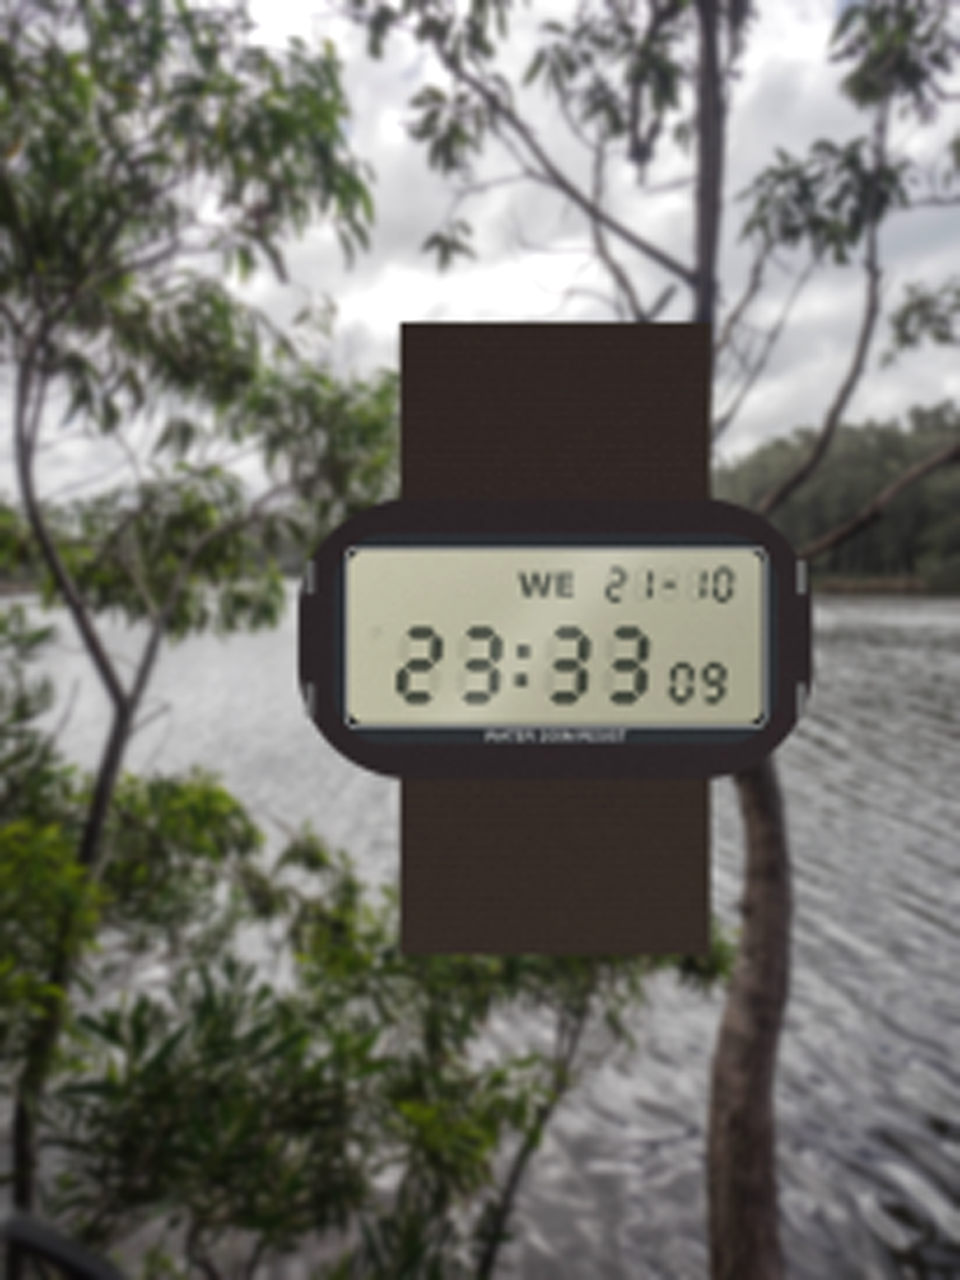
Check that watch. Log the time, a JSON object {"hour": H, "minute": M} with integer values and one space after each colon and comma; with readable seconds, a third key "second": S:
{"hour": 23, "minute": 33, "second": 9}
